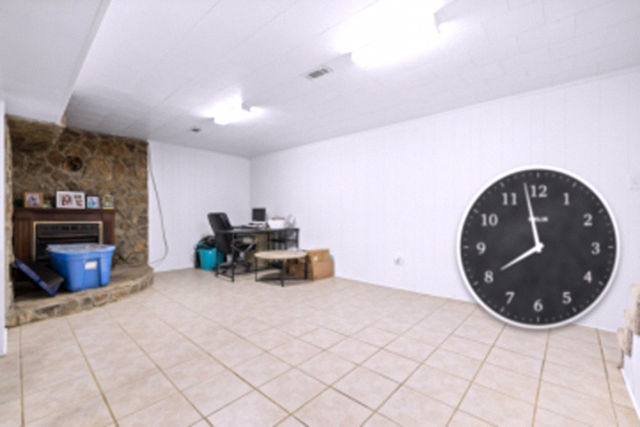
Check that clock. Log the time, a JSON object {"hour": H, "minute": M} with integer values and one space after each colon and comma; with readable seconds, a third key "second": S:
{"hour": 7, "minute": 58}
